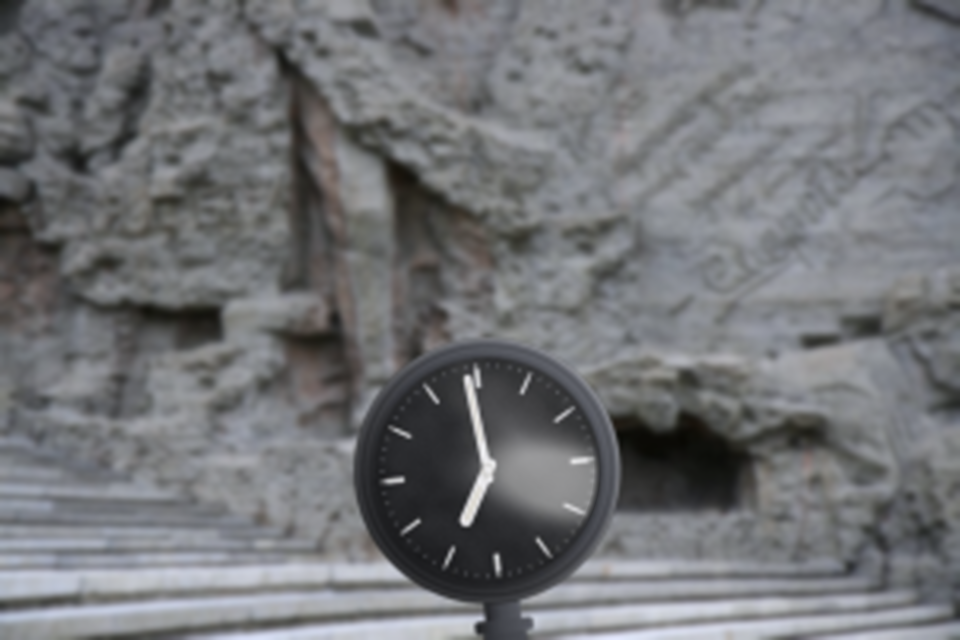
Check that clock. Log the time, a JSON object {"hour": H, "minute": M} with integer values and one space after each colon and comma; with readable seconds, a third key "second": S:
{"hour": 6, "minute": 59}
